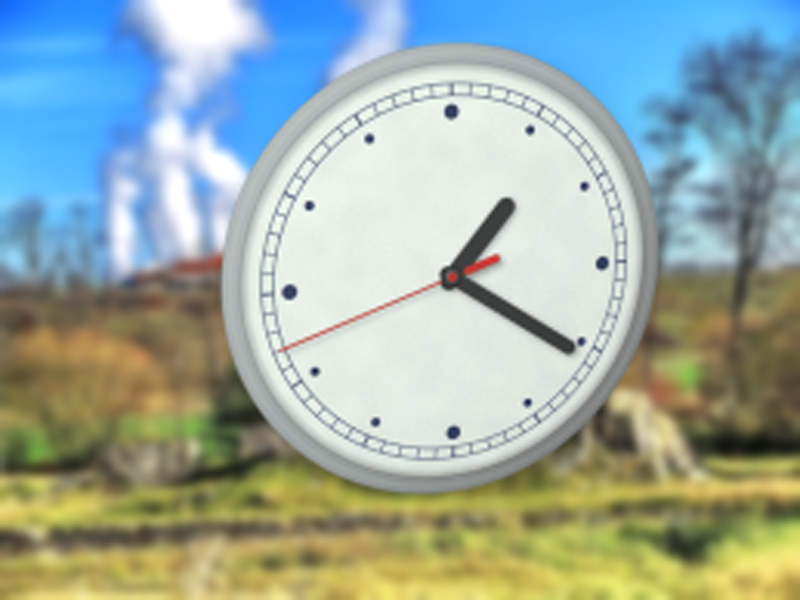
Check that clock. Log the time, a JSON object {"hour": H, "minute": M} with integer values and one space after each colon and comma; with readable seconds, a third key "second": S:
{"hour": 1, "minute": 20, "second": 42}
